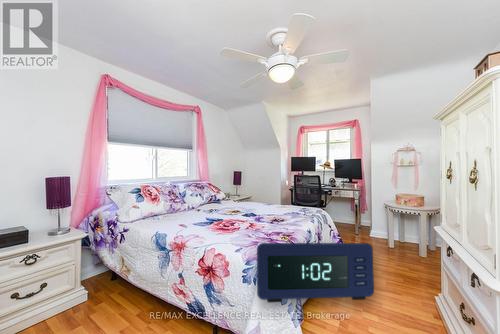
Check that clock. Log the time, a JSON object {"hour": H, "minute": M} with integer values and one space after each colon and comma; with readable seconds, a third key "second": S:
{"hour": 1, "minute": 2}
